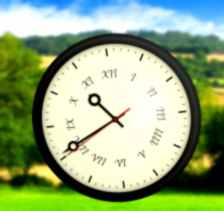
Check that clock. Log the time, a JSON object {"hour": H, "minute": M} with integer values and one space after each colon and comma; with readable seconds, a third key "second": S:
{"hour": 10, "minute": 40, "second": 40}
